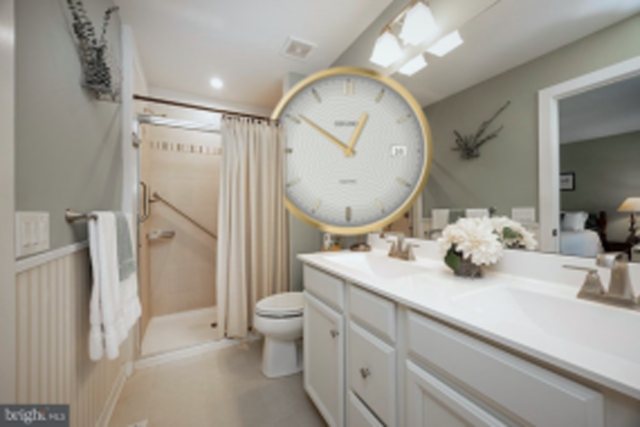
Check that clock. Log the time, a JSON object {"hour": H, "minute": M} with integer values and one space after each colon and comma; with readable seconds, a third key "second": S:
{"hour": 12, "minute": 51}
